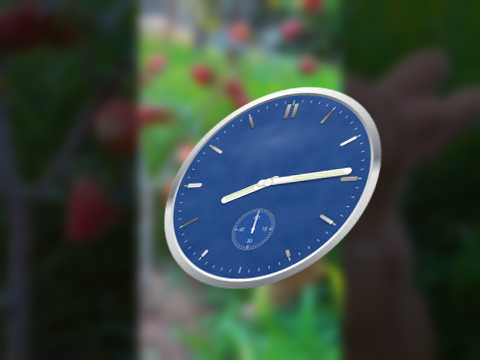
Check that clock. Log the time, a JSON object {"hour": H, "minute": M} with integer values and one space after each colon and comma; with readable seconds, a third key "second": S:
{"hour": 8, "minute": 14}
